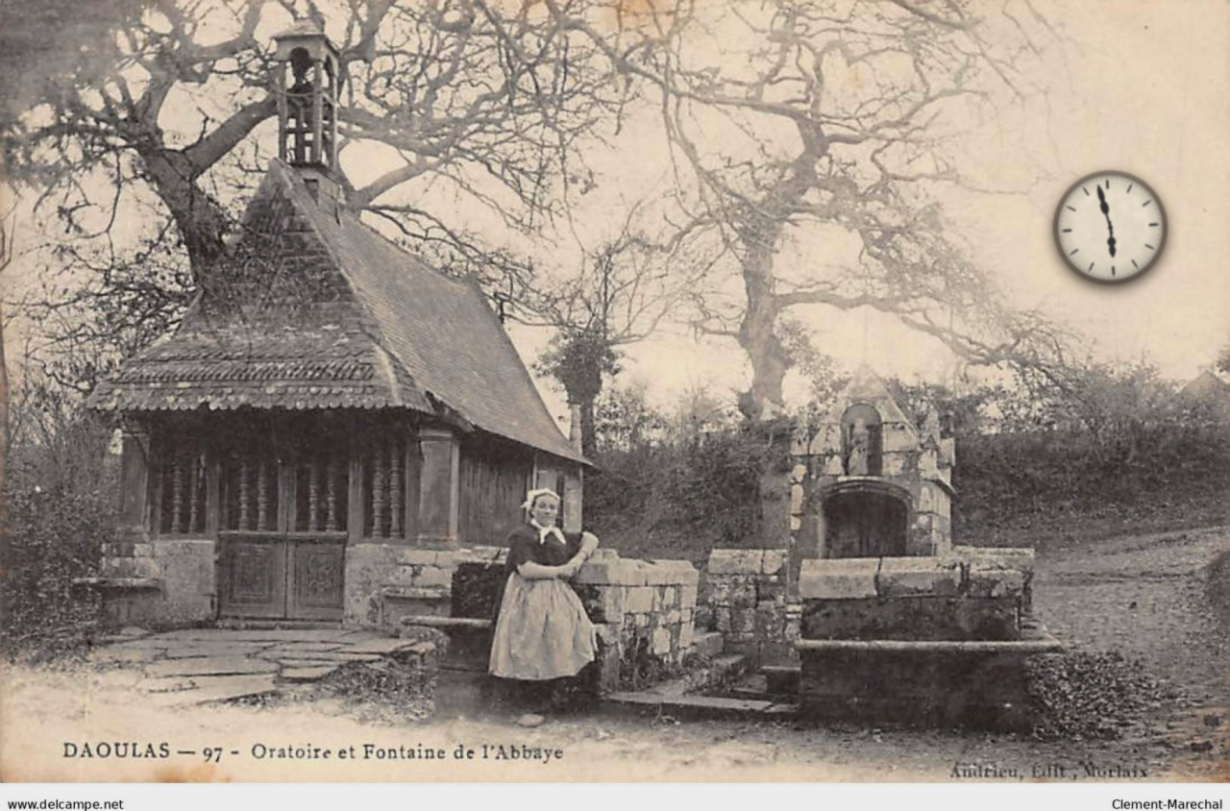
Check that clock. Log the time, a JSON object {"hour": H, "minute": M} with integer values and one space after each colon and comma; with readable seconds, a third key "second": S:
{"hour": 5, "minute": 58}
